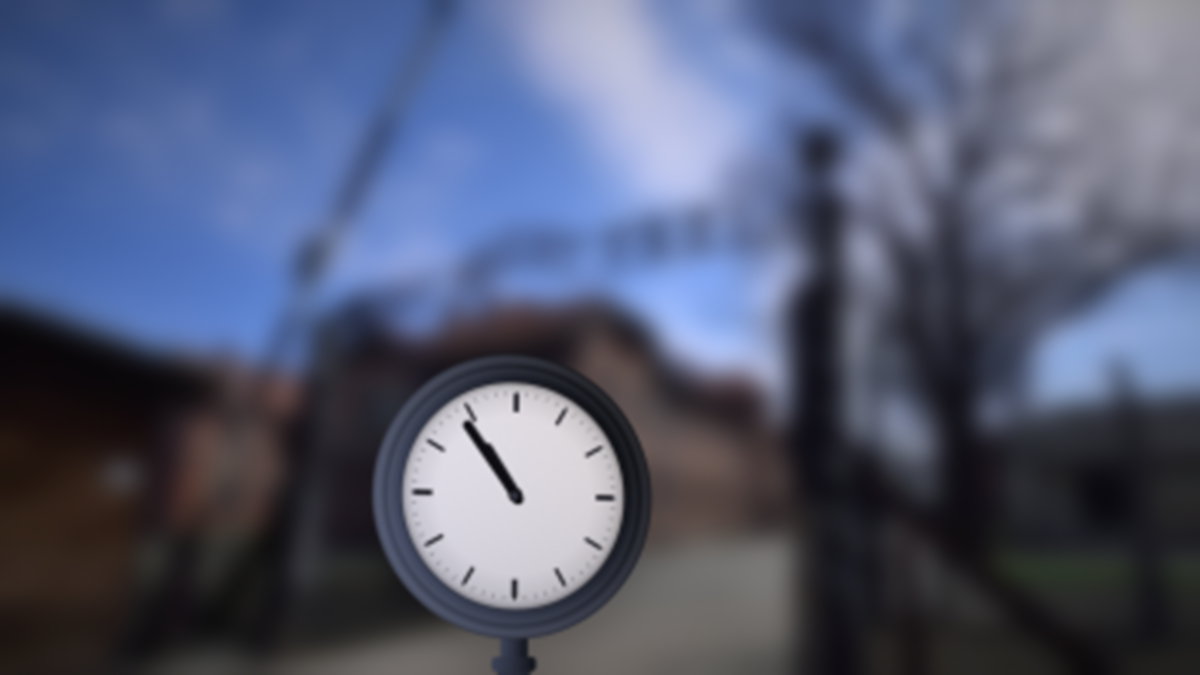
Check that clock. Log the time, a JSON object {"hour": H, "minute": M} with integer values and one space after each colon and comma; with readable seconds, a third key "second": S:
{"hour": 10, "minute": 54}
